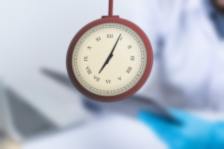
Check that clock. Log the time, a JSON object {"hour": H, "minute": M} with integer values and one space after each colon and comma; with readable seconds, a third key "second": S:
{"hour": 7, "minute": 4}
